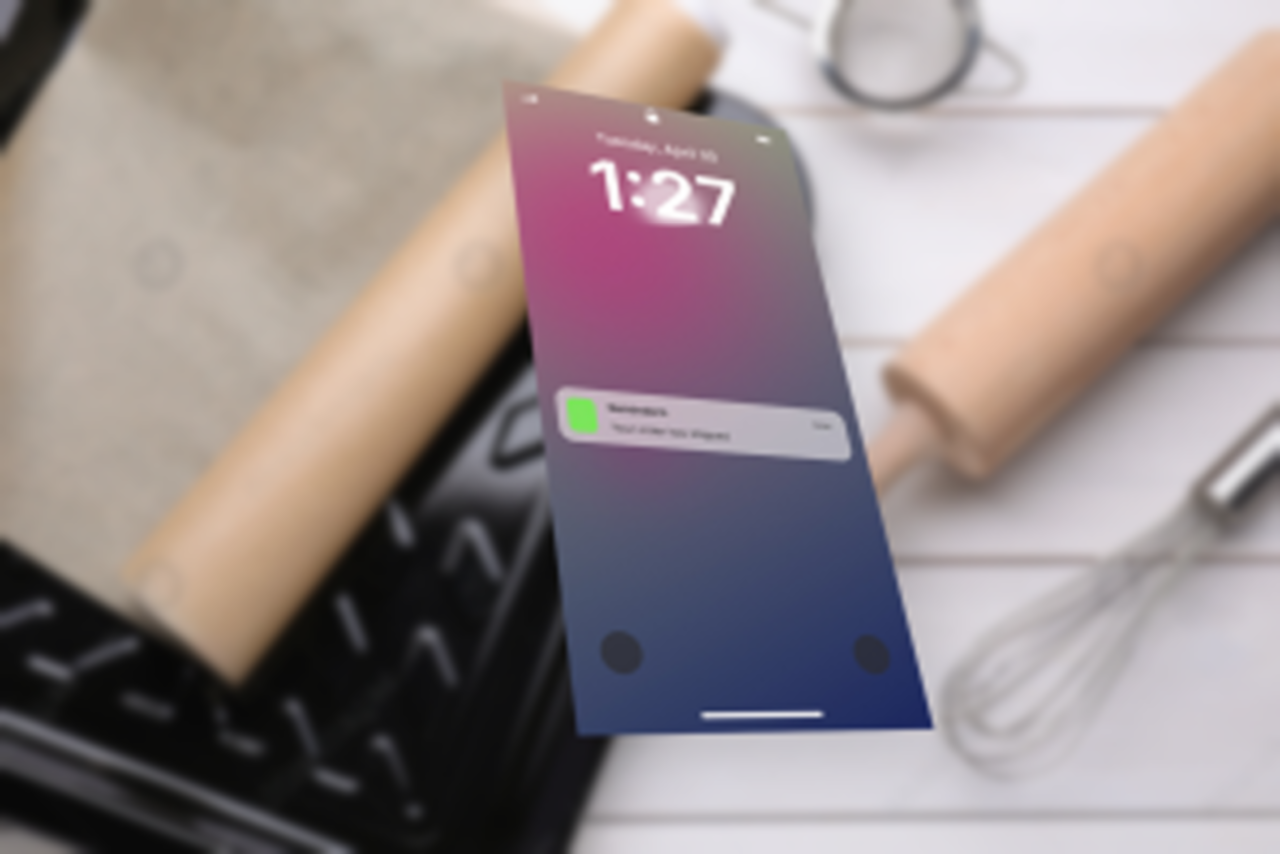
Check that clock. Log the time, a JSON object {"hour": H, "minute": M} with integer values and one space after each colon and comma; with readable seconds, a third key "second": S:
{"hour": 1, "minute": 27}
